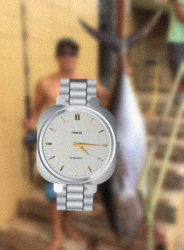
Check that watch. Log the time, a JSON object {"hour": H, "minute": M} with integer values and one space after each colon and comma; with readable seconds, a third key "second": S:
{"hour": 4, "minute": 15}
